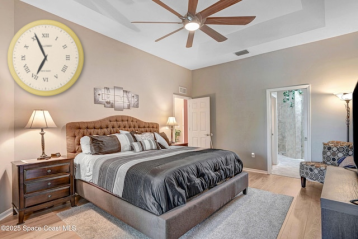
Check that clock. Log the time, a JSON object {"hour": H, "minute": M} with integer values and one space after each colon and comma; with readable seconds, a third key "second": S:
{"hour": 6, "minute": 56}
